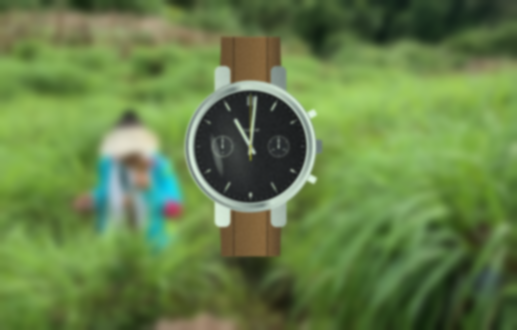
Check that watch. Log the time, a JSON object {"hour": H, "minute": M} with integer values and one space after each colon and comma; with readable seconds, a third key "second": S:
{"hour": 11, "minute": 1}
